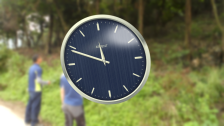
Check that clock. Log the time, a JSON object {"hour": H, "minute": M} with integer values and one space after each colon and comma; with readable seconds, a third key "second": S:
{"hour": 11, "minute": 49}
